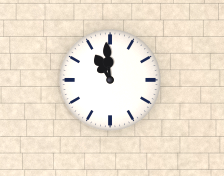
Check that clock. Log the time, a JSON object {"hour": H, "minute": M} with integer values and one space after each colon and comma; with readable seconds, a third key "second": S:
{"hour": 10, "minute": 59}
